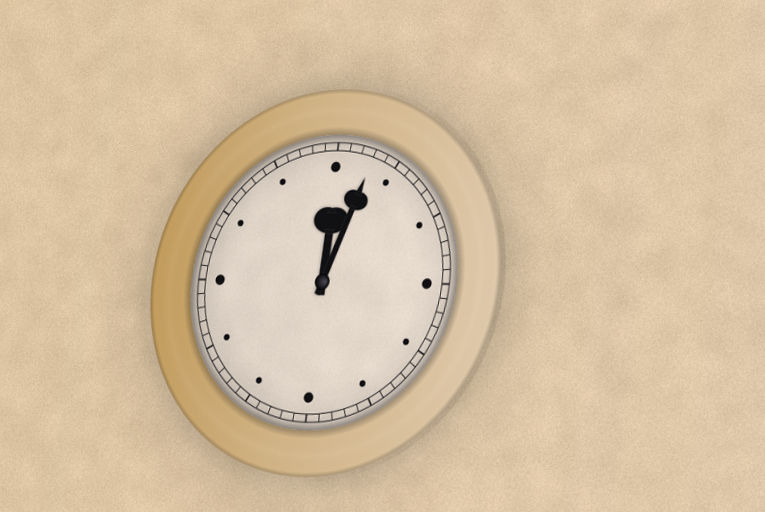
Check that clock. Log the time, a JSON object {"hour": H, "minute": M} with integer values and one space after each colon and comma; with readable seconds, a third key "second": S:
{"hour": 12, "minute": 3}
